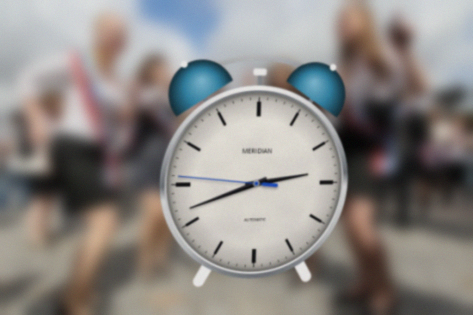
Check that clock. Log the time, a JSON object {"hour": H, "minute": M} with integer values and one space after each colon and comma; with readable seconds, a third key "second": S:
{"hour": 2, "minute": 41, "second": 46}
